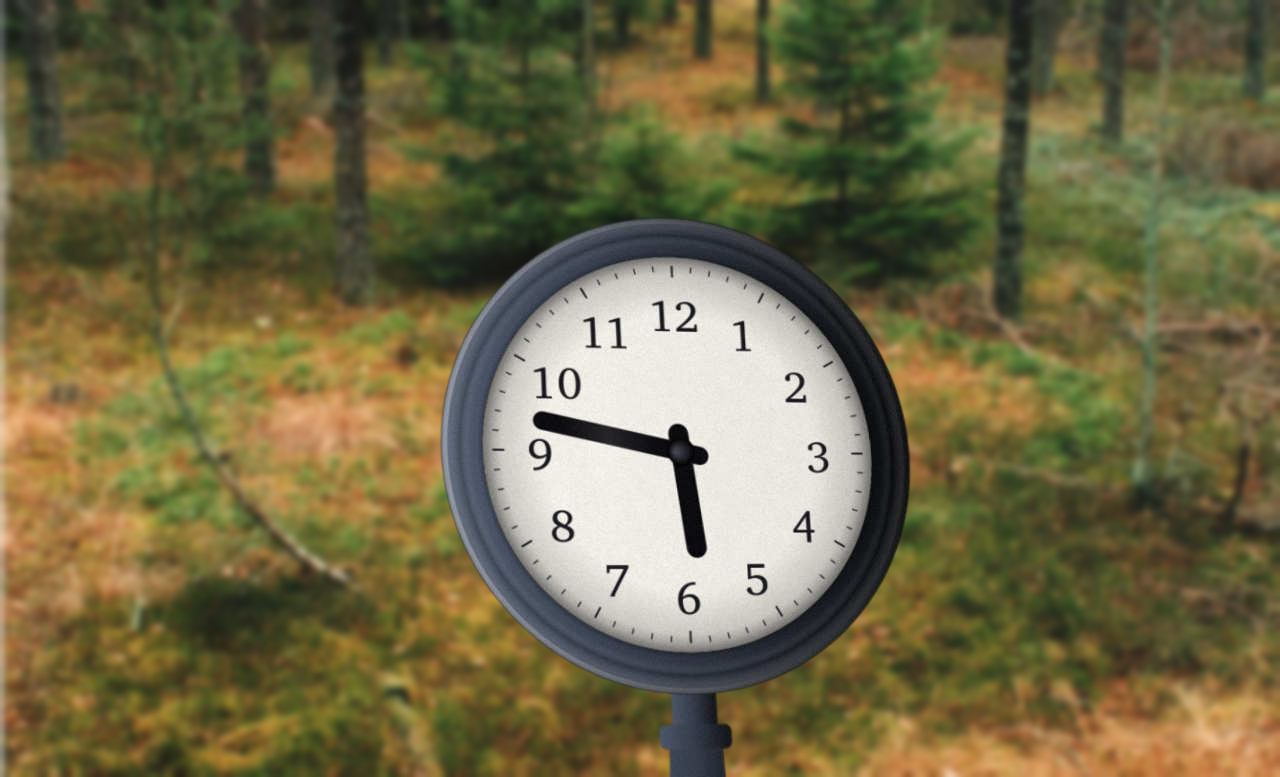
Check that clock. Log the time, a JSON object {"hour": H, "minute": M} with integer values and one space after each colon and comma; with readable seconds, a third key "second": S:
{"hour": 5, "minute": 47}
